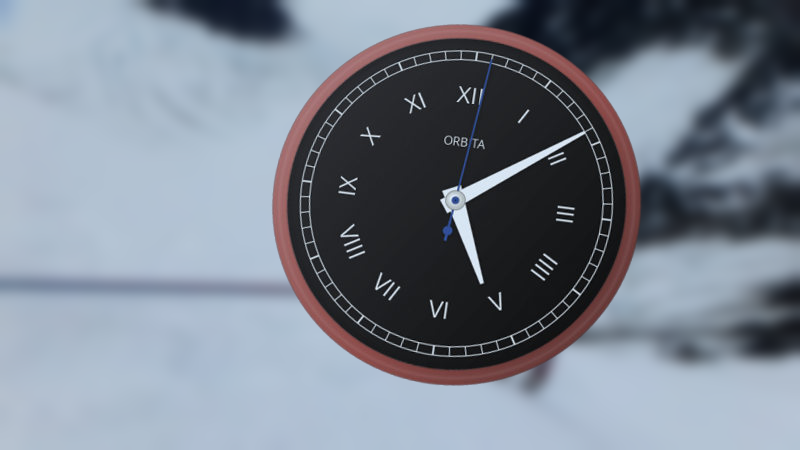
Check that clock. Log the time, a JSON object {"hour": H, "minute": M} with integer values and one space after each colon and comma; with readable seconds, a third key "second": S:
{"hour": 5, "minute": 9, "second": 1}
